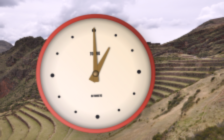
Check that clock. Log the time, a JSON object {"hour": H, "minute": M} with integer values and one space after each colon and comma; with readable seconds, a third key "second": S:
{"hour": 1, "minute": 0}
